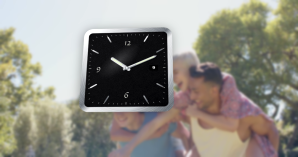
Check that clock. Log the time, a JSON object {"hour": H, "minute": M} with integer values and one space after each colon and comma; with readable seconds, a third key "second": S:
{"hour": 10, "minute": 11}
